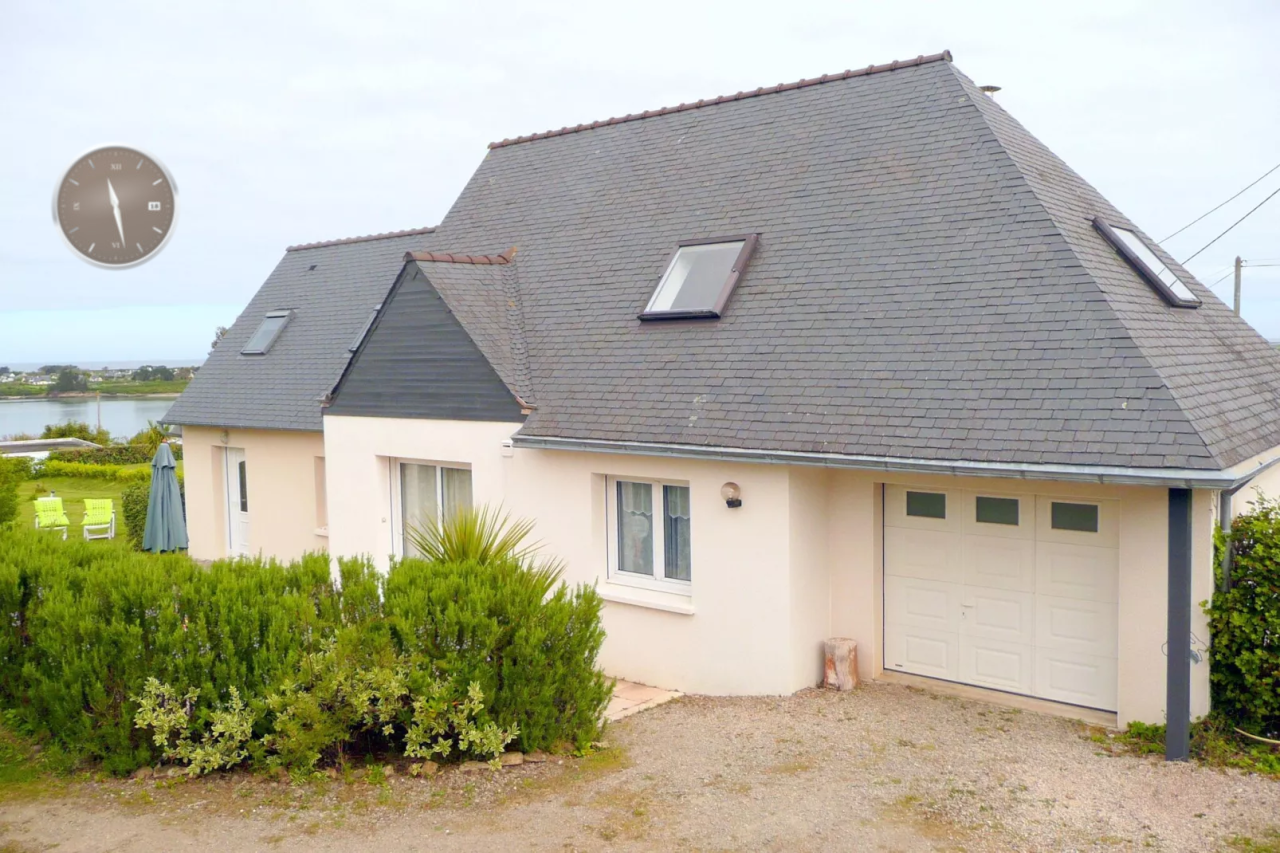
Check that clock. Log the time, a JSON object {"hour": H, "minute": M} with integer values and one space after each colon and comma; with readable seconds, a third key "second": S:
{"hour": 11, "minute": 28}
